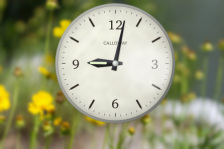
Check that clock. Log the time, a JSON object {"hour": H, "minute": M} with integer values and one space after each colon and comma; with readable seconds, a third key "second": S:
{"hour": 9, "minute": 2}
